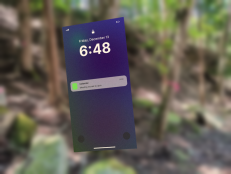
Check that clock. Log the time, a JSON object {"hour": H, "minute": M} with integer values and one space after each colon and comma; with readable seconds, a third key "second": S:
{"hour": 6, "minute": 48}
